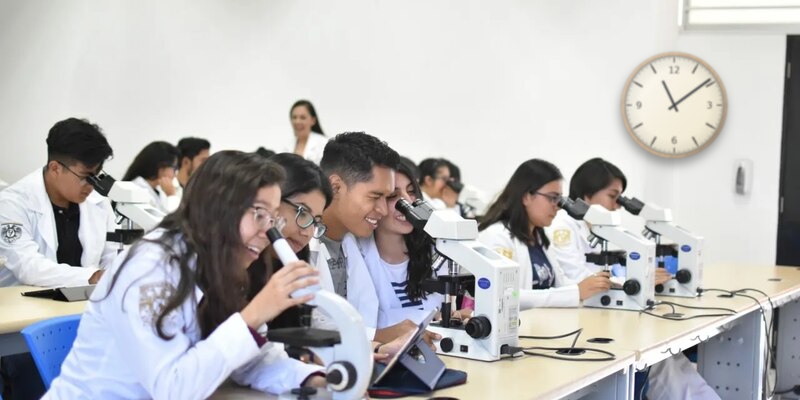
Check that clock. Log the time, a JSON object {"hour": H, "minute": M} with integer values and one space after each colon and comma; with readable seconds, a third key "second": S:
{"hour": 11, "minute": 9}
